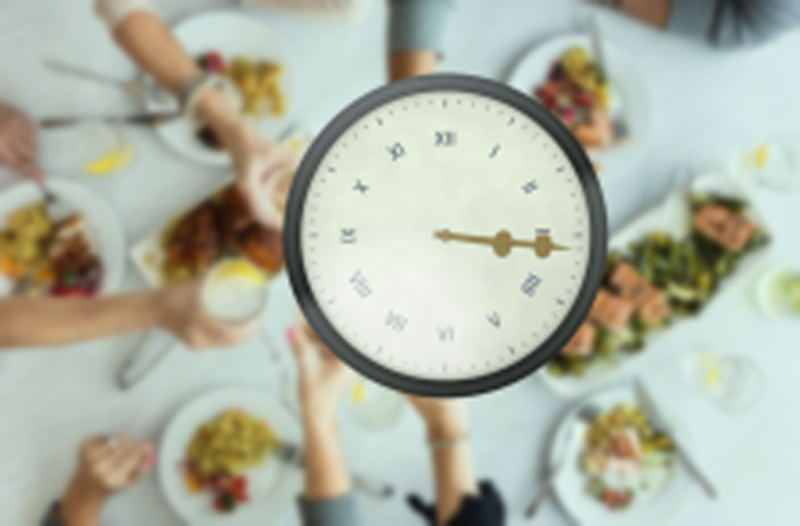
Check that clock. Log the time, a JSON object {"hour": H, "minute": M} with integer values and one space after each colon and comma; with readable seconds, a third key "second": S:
{"hour": 3, "minute": 16}
